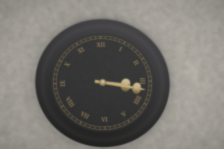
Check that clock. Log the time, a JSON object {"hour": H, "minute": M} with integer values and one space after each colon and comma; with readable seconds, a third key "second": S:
{"hour": 3, "minute": 17}
